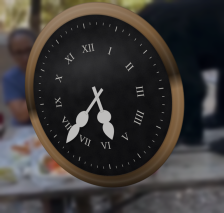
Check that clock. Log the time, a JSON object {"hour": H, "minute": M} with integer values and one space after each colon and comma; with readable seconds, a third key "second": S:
{"hour": 5, "minute": 38}
